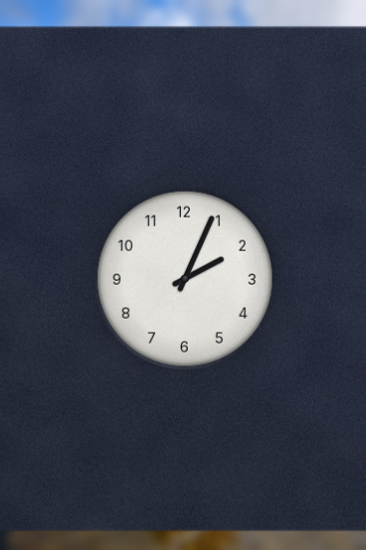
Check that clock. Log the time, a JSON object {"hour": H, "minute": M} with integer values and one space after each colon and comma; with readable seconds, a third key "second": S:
{"hour": 2, "minute": 4}
